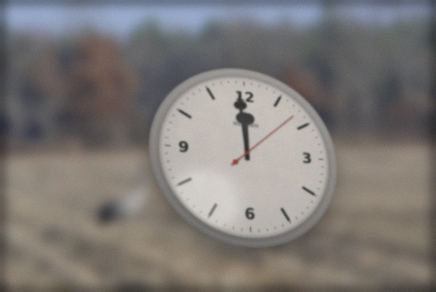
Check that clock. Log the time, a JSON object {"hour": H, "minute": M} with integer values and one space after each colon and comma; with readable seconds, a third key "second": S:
{"hour": 11, "minute": 59, "second": 8}
